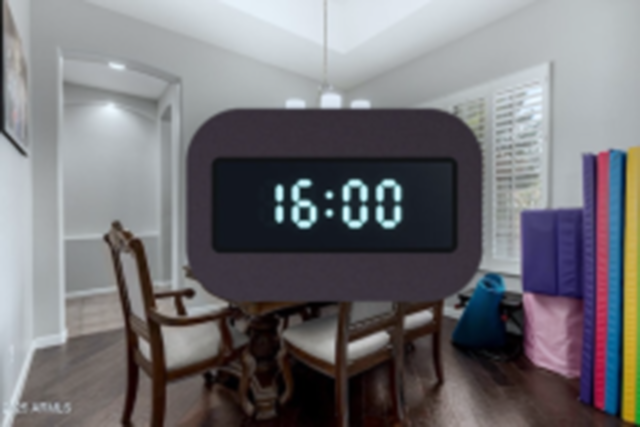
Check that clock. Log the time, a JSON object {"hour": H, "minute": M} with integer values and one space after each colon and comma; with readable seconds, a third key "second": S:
{"hour": 16, "minute": 0}
